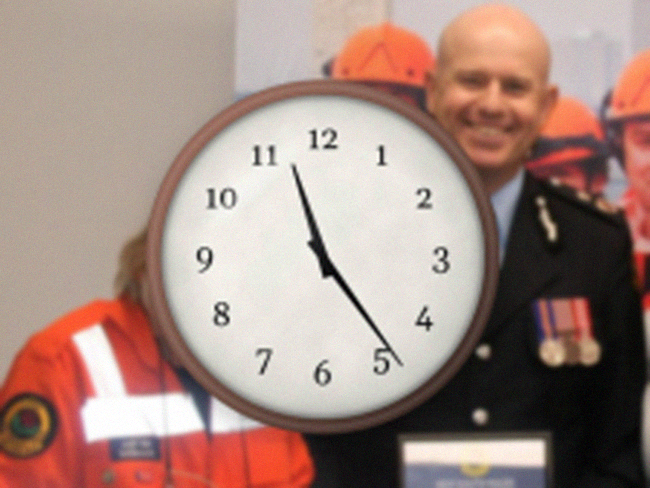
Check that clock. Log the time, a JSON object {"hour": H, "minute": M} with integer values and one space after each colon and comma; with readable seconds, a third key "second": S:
{"hour": 11, "minute": 24}
